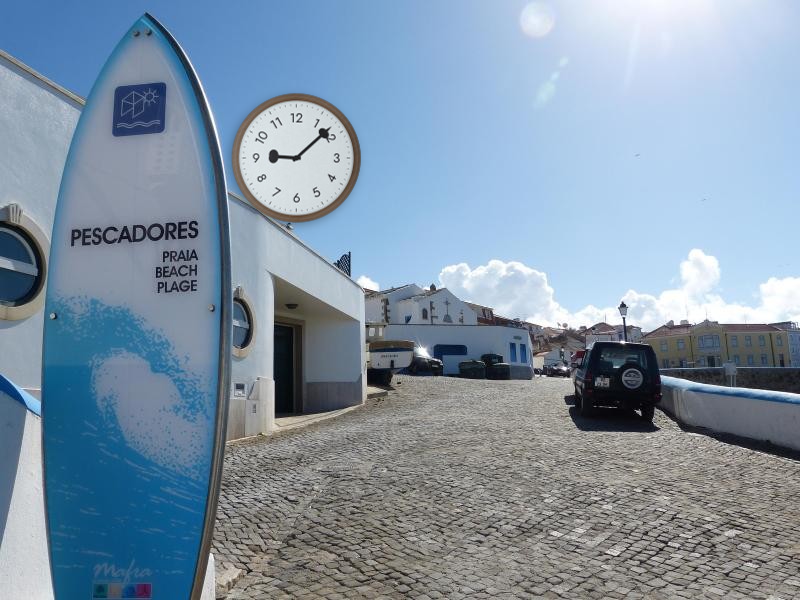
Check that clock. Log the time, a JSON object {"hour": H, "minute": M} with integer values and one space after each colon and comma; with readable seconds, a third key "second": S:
{"hour": 9, "minute": 8}
